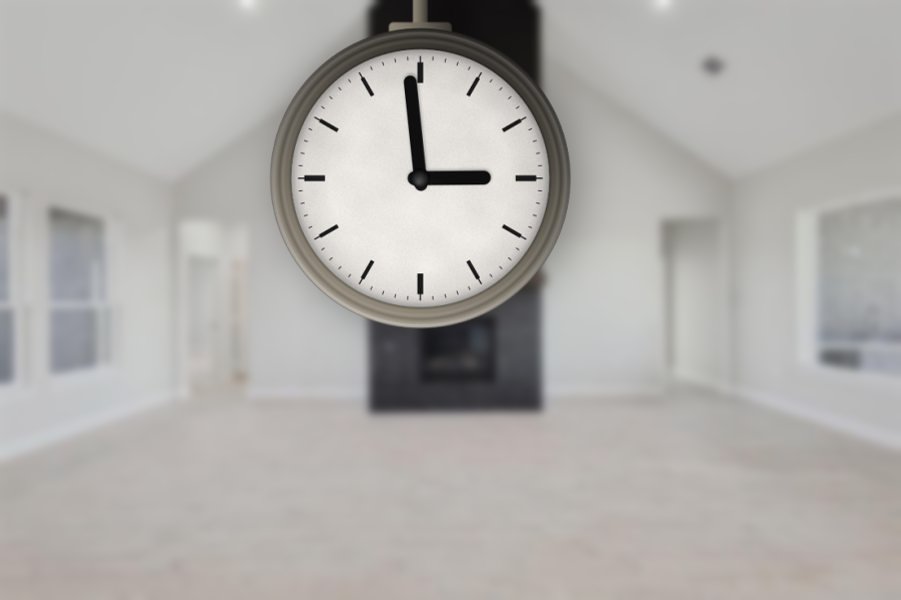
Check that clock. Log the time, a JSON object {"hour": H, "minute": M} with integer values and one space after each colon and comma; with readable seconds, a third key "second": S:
{"hour": 2, "minute": 59}
